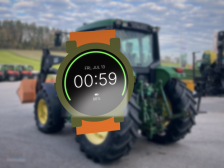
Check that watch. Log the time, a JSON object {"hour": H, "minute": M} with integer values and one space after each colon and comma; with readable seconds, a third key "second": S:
{"hour": 0, "minute": 59}
